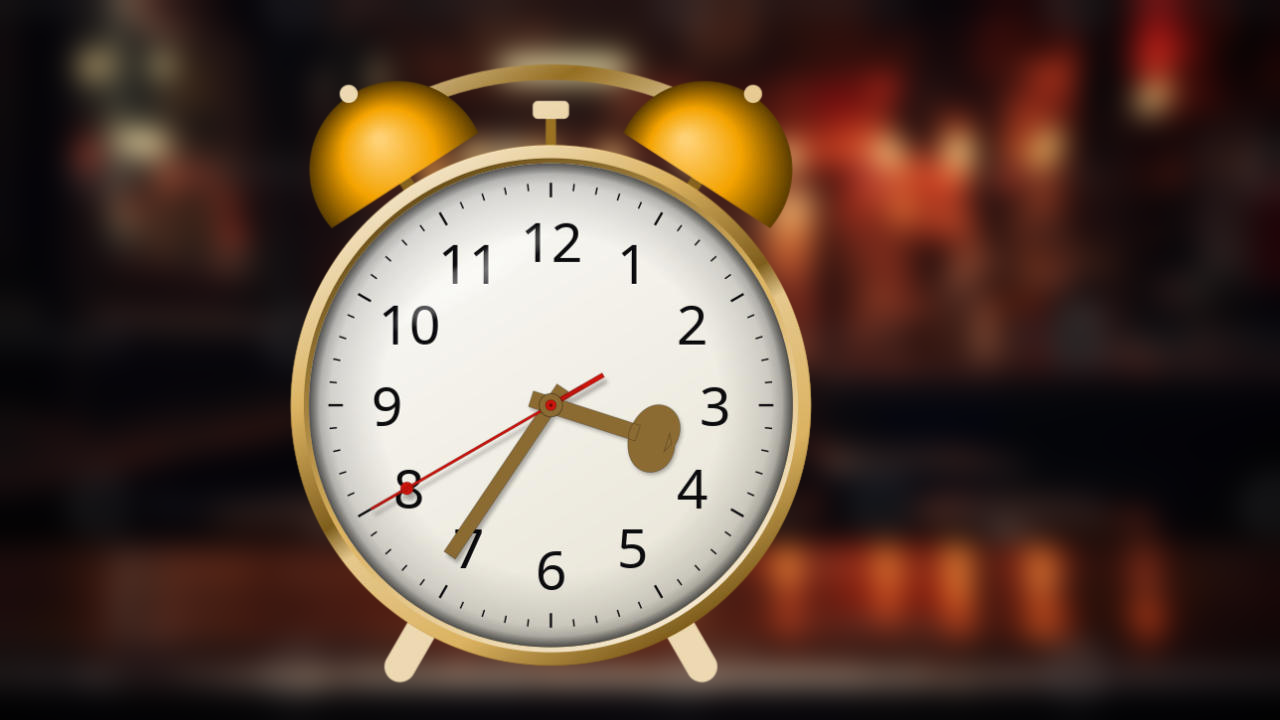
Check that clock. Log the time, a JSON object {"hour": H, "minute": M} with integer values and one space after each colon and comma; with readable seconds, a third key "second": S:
{"hour": 3, "minute": 35, "second": 40}
